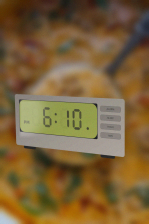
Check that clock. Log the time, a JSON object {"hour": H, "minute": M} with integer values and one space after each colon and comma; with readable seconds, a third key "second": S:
{"hour": 6, "minute": 10}
